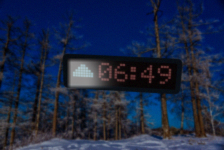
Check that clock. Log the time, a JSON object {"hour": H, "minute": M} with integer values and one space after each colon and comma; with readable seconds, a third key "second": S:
{"hour": 6, "minute": 49}
